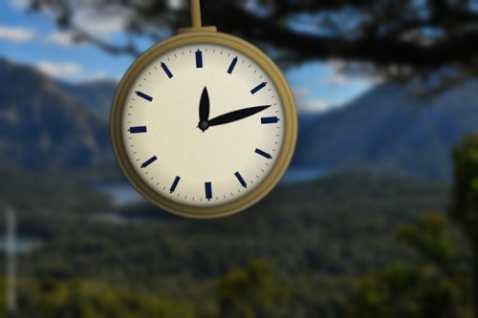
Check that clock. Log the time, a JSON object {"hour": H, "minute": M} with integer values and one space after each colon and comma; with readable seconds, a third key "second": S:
{"hour": 12, "minute": 13}
